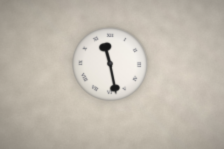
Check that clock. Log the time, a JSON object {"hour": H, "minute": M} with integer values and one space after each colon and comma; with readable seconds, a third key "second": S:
{"hour": 11, "minute": 28}
